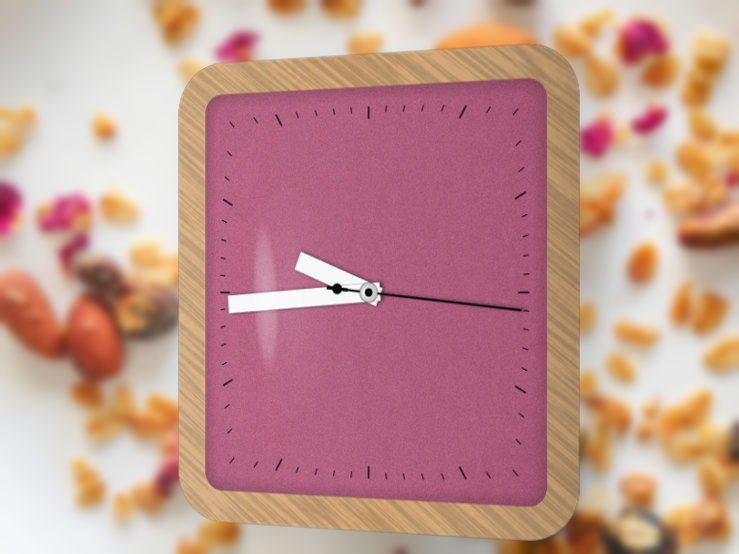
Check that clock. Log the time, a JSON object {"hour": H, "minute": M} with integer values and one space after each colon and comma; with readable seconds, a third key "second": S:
{"hour": 9, "minute": 44, "second": 16}
